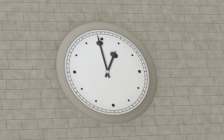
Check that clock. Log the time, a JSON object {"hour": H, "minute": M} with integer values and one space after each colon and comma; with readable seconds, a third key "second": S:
{"hour": 12, "minute": 59}
